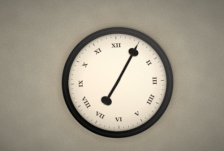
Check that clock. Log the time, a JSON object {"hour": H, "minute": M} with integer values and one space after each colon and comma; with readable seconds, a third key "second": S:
{"hour": 7, "minute": 5}
